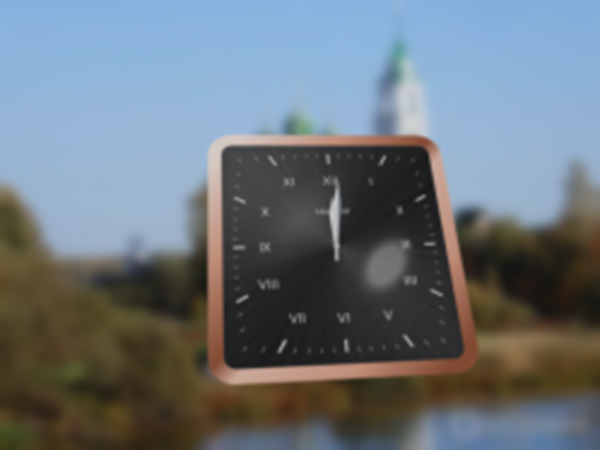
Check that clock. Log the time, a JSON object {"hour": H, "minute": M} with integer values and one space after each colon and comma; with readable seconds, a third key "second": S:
{"hour": 12, "minute": 1}
